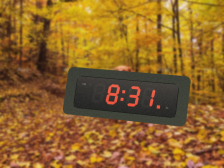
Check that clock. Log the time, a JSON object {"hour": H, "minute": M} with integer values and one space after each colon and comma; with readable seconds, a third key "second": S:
{"hour": 8, "minute": 31}
